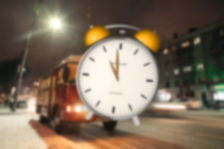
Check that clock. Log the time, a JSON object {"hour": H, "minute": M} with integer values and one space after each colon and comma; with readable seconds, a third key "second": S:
{"hour": 10, "minute": 59}
